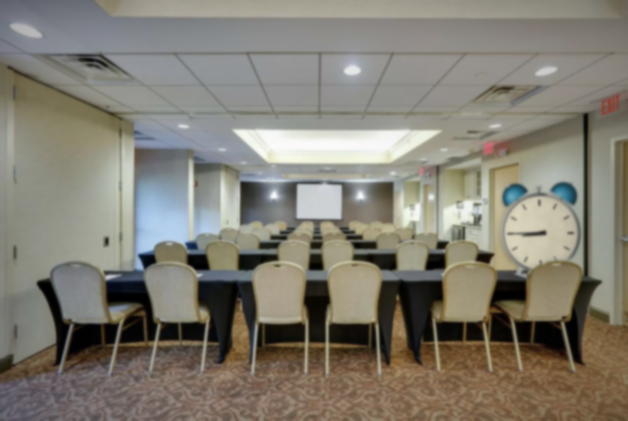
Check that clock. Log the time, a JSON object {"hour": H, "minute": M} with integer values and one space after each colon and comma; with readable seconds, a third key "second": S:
{"hour": 8, "minute": 45}
